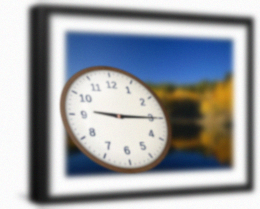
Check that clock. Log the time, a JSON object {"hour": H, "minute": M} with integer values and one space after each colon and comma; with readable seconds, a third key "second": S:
{"hour": 9, "minute": 15}
